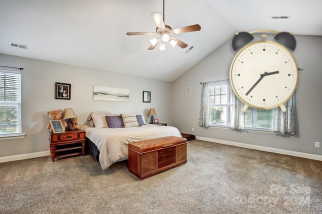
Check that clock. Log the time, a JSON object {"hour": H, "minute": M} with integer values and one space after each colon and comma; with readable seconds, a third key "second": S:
{"hour": 2, "minute": 37}
